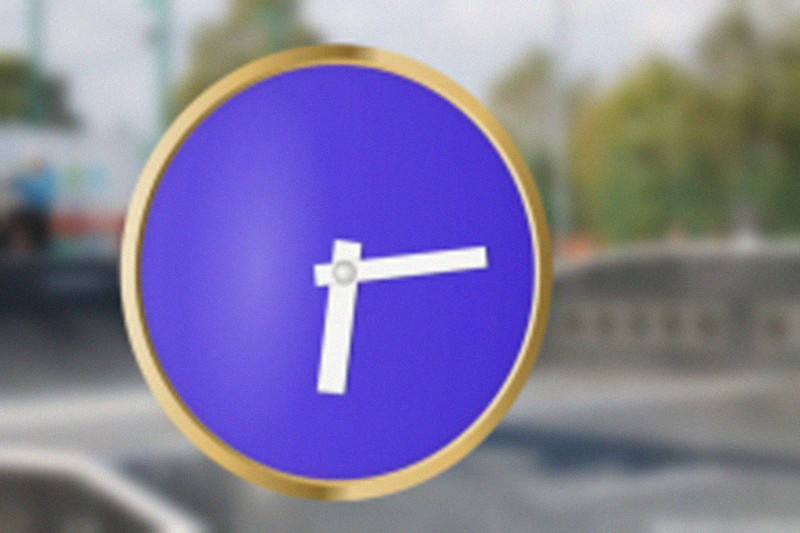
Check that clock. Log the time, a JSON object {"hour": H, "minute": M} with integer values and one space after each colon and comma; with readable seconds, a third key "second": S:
{"hour": 6, "minute": 14}
